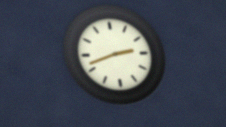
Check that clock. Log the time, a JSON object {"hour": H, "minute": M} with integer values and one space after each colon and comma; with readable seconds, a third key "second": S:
{"hour": 2, "minute": 42}
